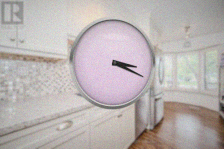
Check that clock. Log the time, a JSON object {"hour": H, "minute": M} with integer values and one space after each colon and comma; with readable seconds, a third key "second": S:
{"hour": 3, "minute": 19}
